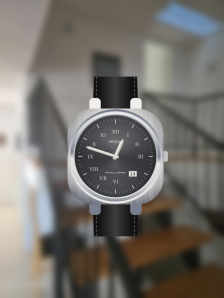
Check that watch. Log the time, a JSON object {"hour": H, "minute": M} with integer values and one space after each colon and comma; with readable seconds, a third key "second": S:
{"hour": 12, "minute": 48}
